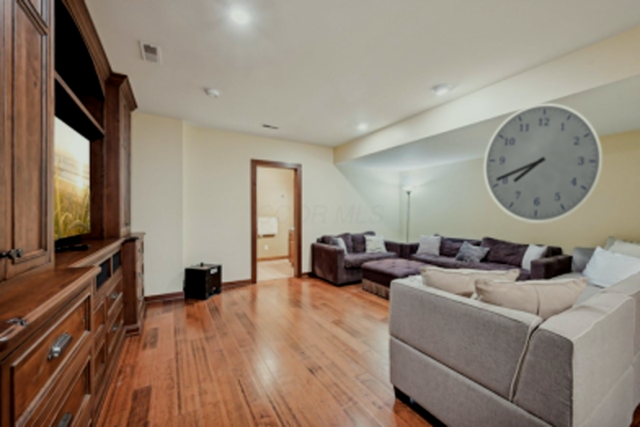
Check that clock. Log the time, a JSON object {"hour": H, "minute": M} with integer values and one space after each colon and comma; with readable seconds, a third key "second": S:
{"hour": 7, "minute": 41}
